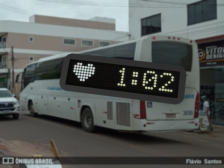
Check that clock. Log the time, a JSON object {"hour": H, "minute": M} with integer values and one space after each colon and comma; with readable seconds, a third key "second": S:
{"hour": 1, "minute": 2}
